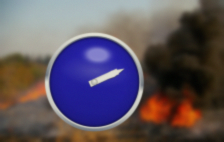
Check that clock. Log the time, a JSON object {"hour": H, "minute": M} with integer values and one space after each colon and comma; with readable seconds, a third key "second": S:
{"hour": 2, "minute": 11}
